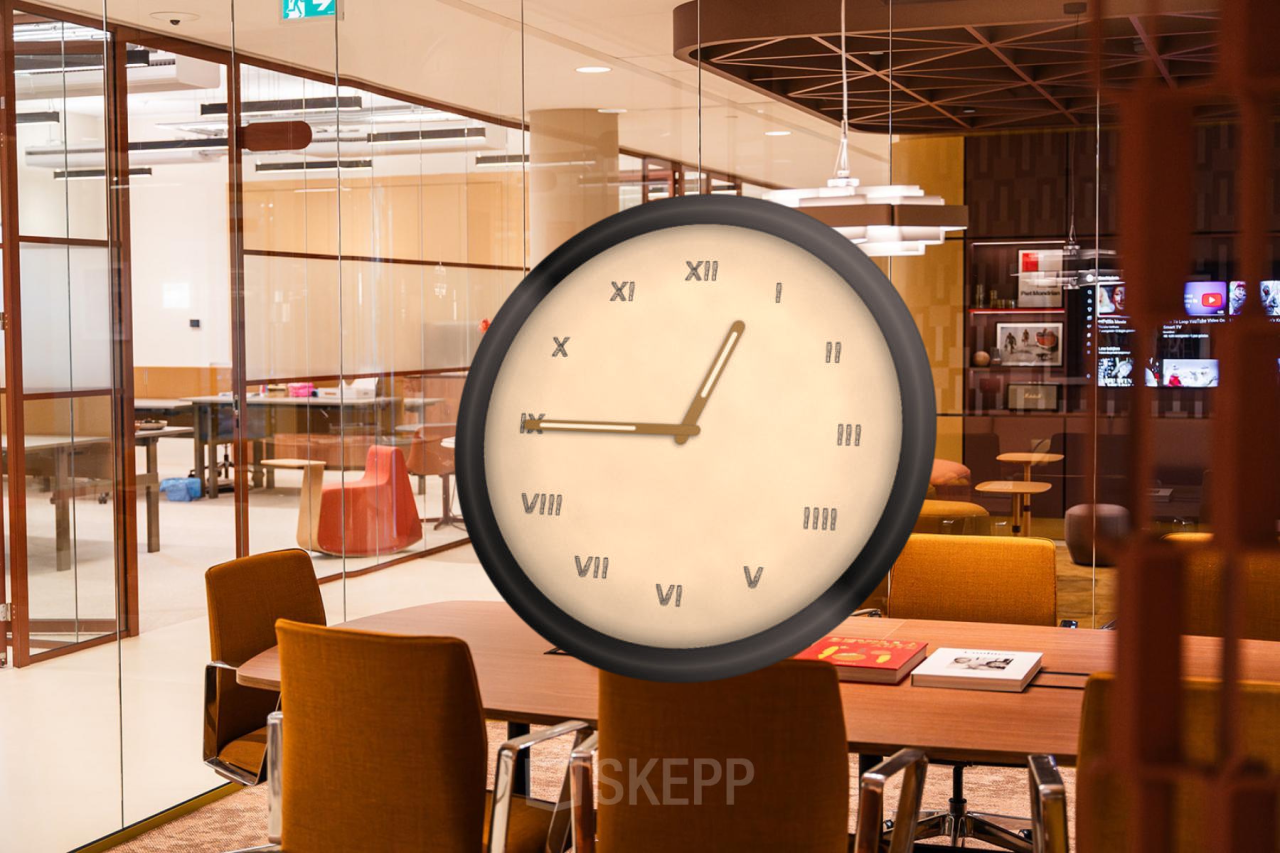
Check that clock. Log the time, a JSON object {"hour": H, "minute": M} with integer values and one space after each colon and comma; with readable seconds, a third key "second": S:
{"hour": 12, "minute": 45}
